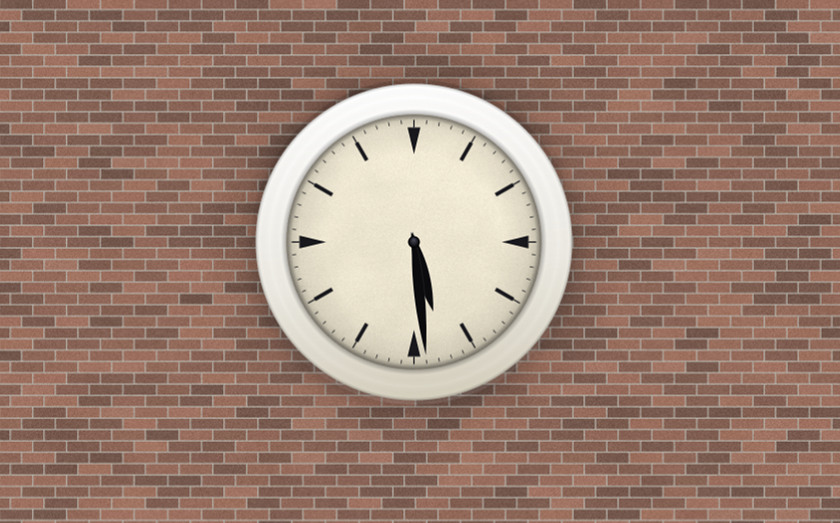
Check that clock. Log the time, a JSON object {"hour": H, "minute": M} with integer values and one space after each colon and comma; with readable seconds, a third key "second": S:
{"hour": 5, "minute": 29}
